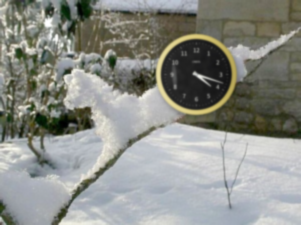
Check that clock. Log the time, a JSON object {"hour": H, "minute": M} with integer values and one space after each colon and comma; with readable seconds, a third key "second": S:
{"hour": 4, "minute": 18}
